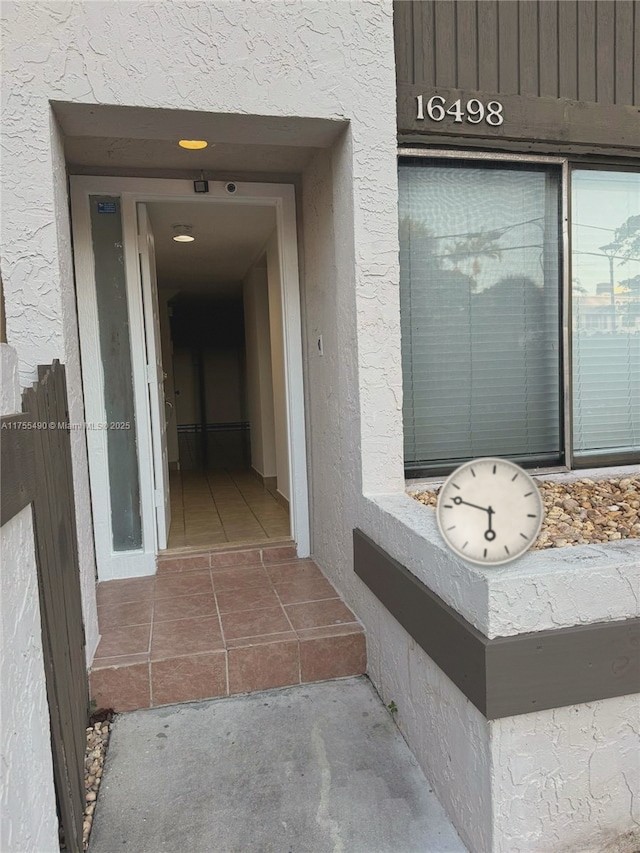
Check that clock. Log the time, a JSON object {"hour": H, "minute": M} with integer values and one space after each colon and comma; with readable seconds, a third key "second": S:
{"hour": 5, "minute": 47}
